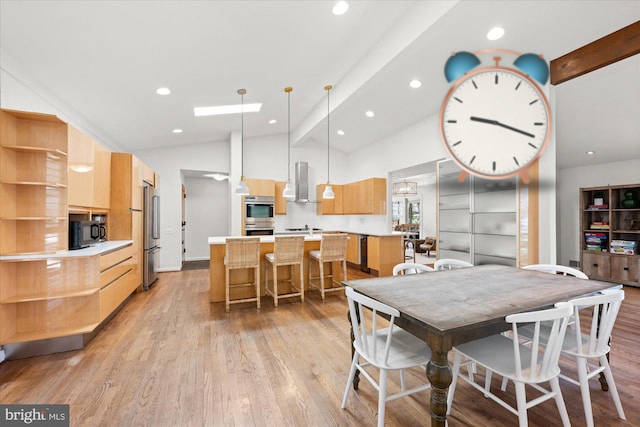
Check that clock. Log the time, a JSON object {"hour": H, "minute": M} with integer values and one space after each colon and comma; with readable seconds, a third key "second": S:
{"hour": 9, "minute": 18}
